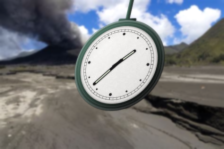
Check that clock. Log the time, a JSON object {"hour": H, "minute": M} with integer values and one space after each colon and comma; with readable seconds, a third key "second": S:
{"hour": 1, "minute": 37}
